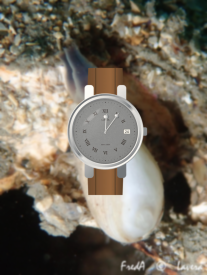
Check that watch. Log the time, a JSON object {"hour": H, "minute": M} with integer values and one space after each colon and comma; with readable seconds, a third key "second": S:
{"hour": 12, "minute": 6}
